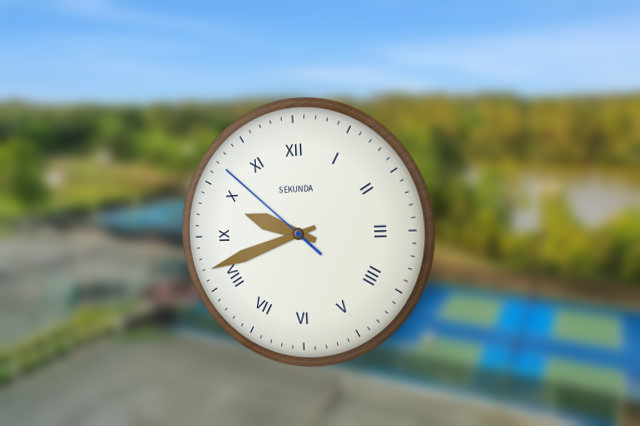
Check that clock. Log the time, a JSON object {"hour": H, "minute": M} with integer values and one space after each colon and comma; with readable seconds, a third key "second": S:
{"hour": 9, "minute": 41, "second": 52}
